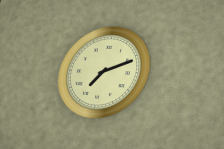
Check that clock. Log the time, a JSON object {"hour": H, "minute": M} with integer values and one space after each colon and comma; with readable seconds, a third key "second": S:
{"hour": 7, "minute": 11}
